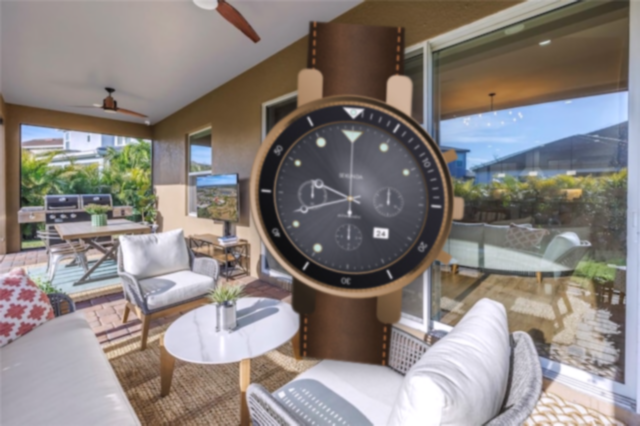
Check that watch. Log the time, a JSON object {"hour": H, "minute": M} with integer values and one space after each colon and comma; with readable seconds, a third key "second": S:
{"hour": 9, "minute": 42}
